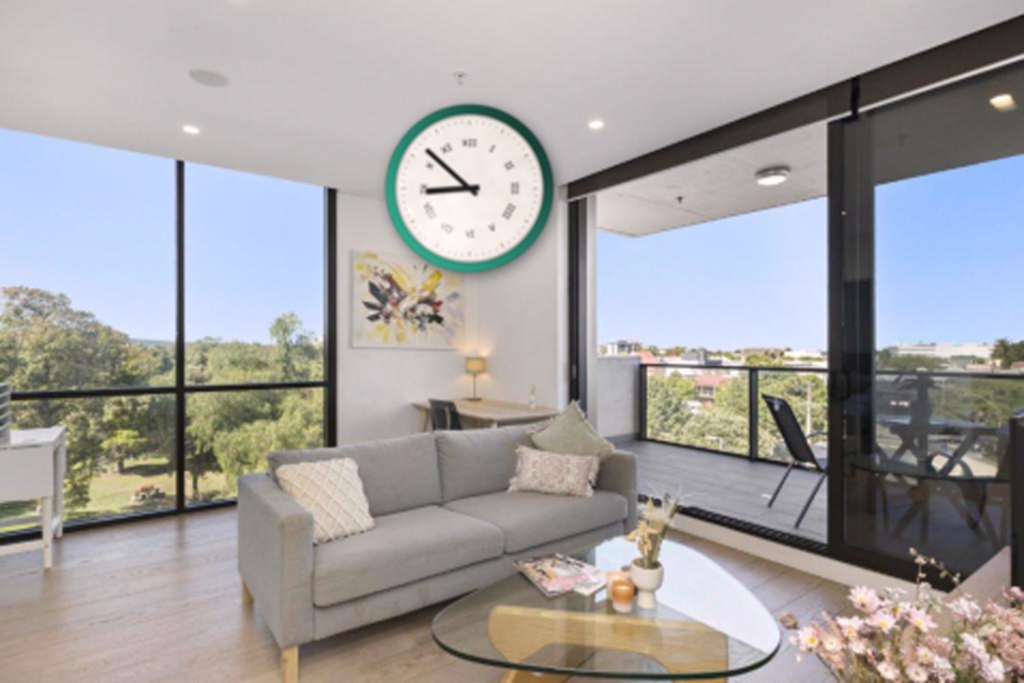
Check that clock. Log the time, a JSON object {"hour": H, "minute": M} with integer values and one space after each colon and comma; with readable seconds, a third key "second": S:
{"hour": 8, "minute": 52}
